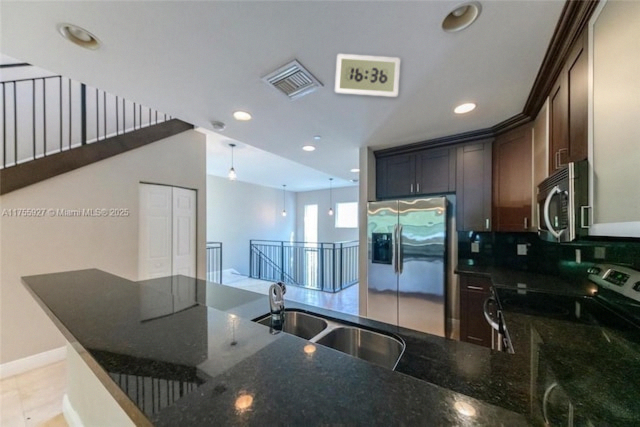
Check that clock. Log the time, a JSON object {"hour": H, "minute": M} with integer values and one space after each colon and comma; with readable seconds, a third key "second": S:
{"hour": 16, "minute": 36}
